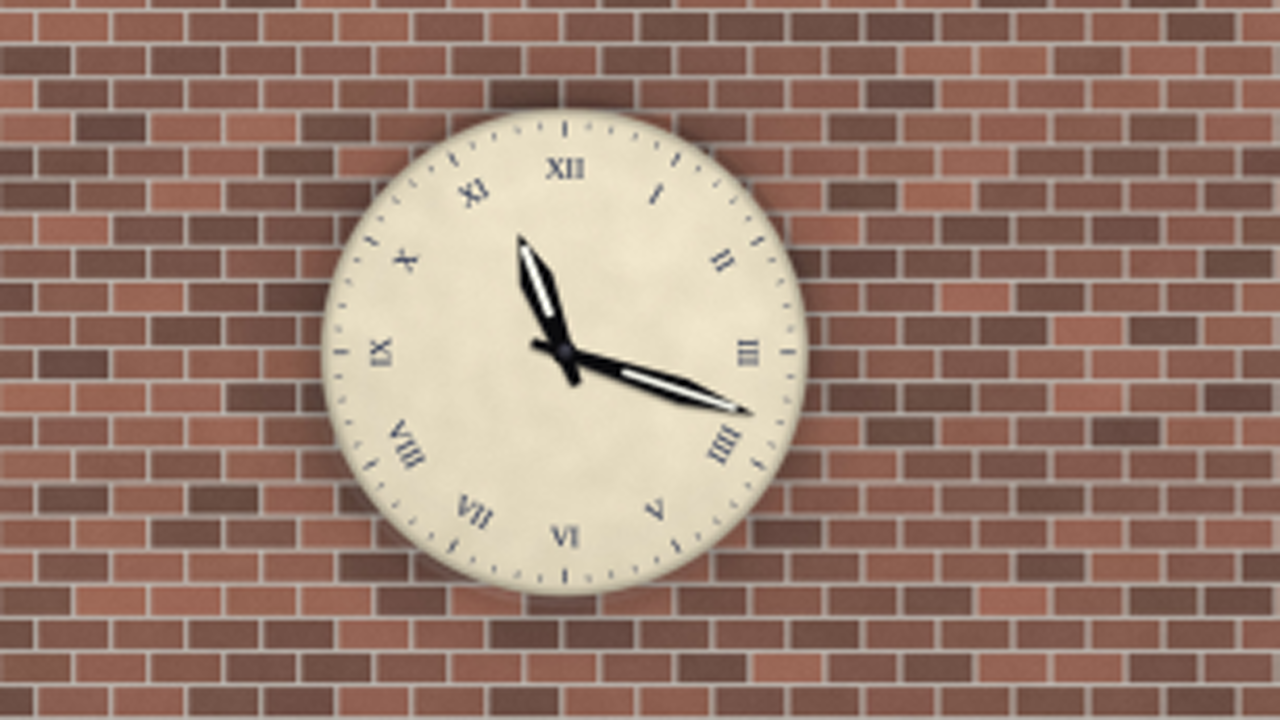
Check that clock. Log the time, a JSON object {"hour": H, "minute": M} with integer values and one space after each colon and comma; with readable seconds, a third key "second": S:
{"hour": 11, "minute": 18}
